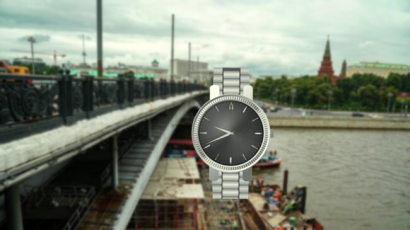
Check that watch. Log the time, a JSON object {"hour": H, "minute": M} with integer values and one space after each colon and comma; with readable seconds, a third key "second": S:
{"hour": 9, "minute": 41}
